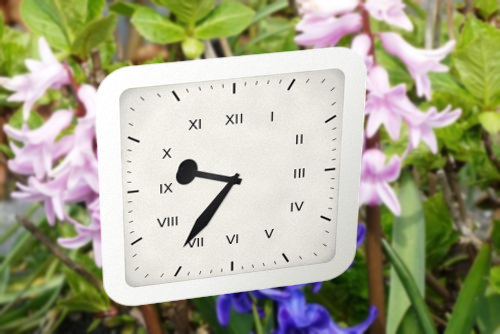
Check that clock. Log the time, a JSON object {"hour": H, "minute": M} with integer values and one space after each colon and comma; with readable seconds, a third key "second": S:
{"hour": 9, "minute": 36}
